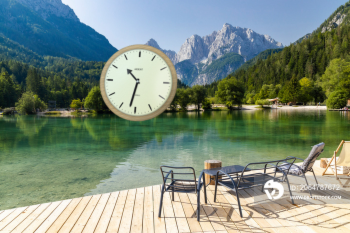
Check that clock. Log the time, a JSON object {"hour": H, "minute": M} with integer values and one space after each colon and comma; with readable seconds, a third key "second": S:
{"hour": 10, "minute": 32}
